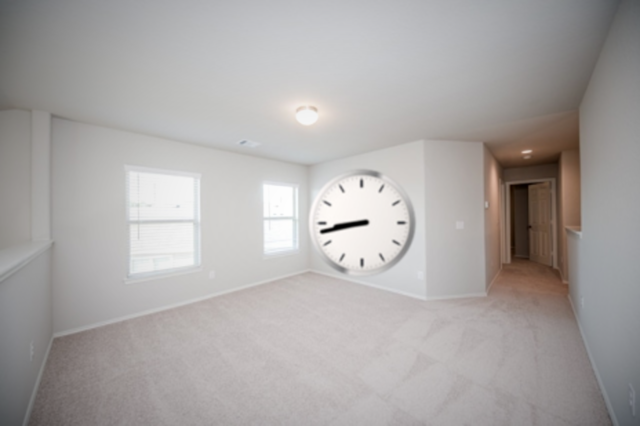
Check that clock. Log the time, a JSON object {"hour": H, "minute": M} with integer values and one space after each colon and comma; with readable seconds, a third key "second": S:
{"hour": 8, "minute": 43}
